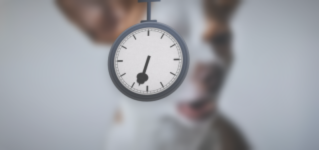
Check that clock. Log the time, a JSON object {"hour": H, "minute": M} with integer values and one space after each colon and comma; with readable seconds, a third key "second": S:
{"hour": 6, "minute": 33}
